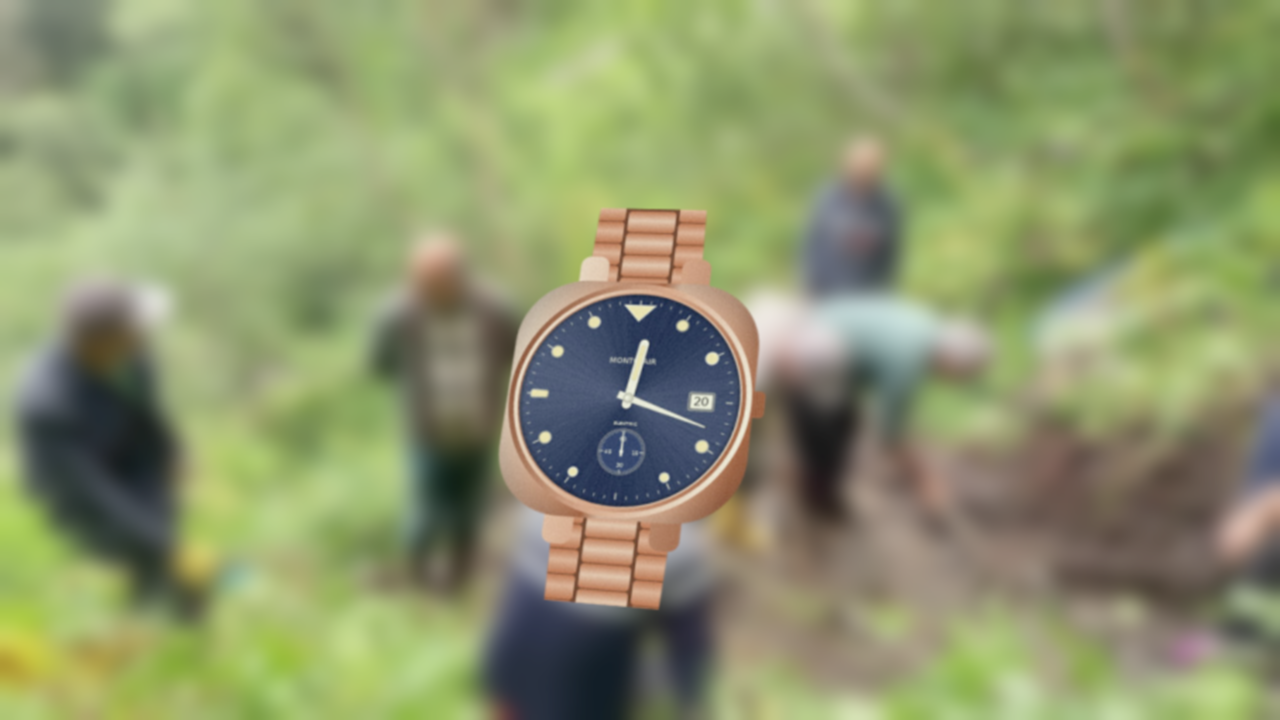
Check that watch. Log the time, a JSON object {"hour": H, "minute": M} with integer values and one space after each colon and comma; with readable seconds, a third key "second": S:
{"hour": 12, "minute": 18}
